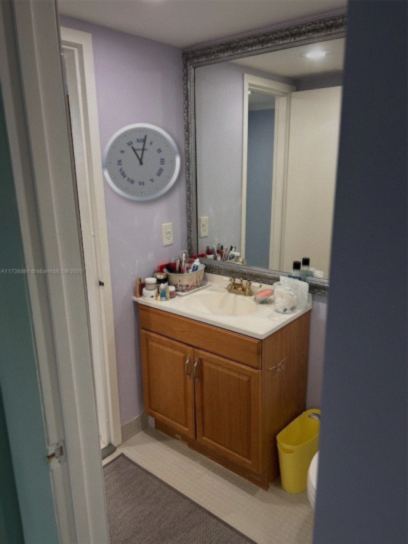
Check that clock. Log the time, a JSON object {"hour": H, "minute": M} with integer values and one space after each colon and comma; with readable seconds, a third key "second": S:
{"hour": 11, "minute": 2}
